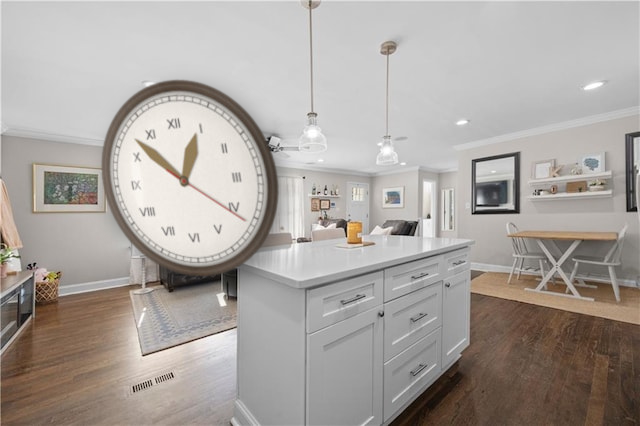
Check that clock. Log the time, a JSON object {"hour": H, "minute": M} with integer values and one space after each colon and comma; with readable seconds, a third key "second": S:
{"hour": 12, "minute": 52, "second": 21}
